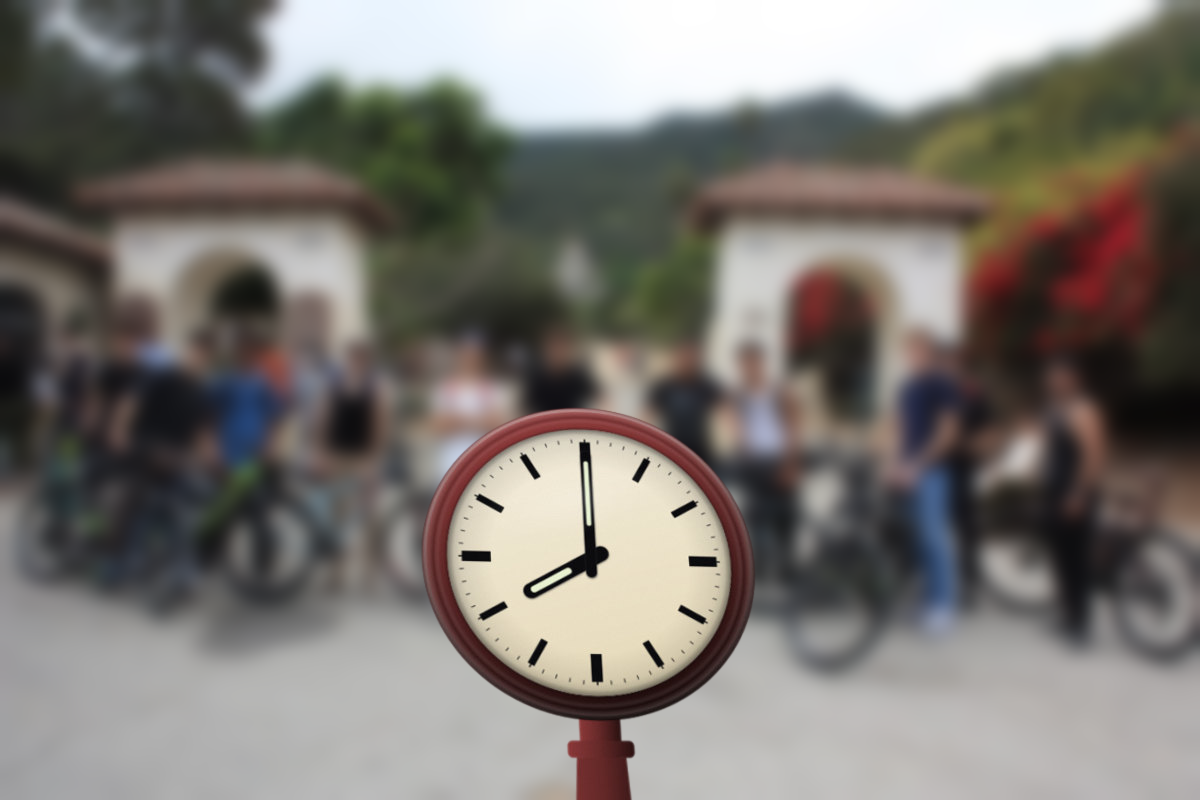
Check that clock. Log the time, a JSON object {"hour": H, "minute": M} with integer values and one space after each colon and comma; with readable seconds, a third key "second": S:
{"hour": 8, "minute": 0}
